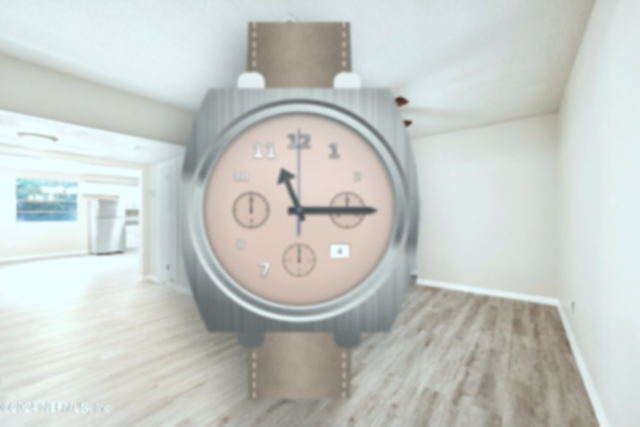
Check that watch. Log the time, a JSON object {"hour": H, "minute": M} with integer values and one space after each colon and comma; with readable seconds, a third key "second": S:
{"hour": 11, "minute": 15}
